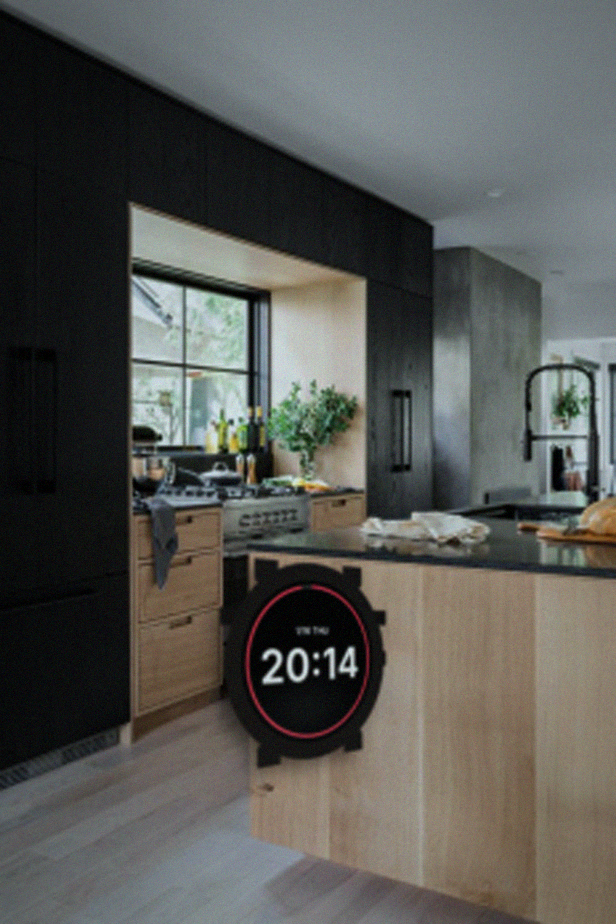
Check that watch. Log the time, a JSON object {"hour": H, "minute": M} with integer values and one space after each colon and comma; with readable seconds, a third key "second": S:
{"hour": 20, "minute": 14}
